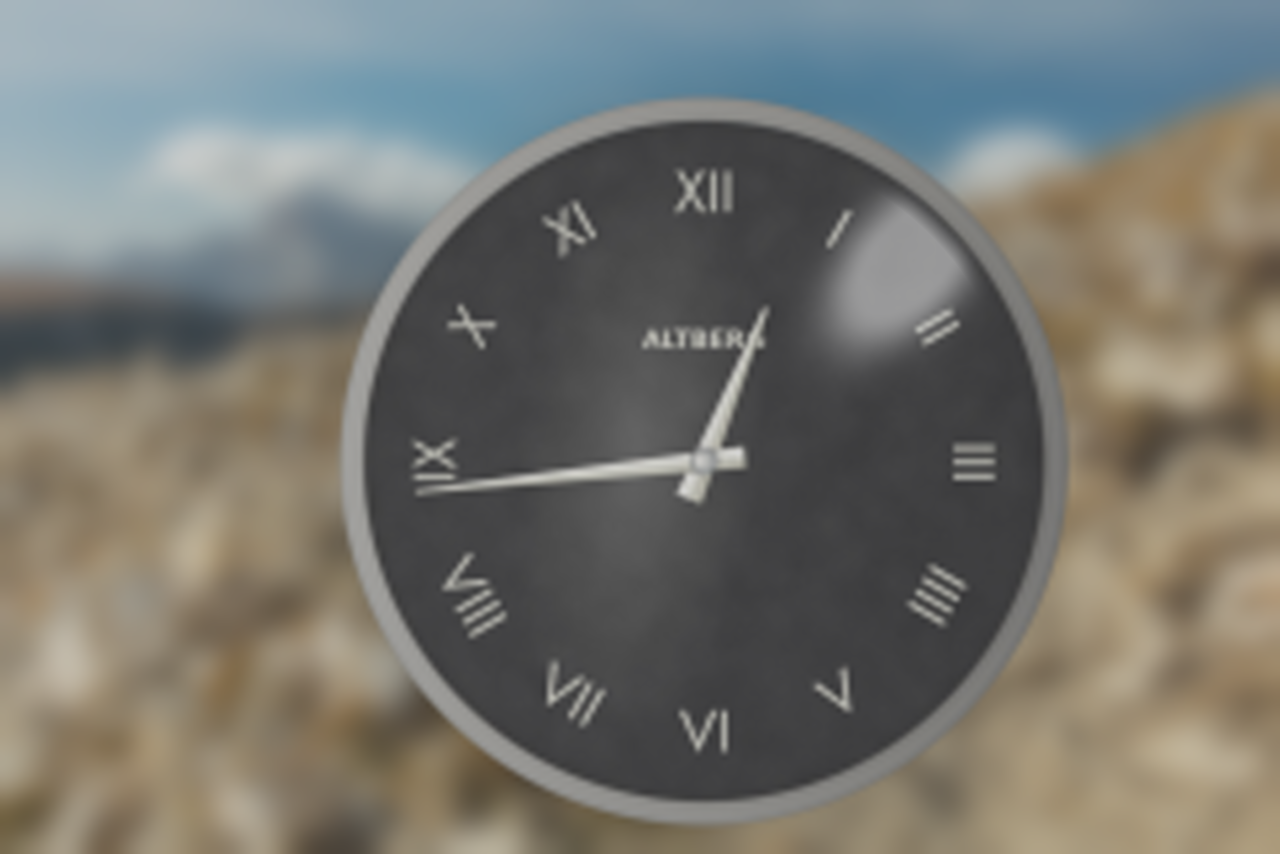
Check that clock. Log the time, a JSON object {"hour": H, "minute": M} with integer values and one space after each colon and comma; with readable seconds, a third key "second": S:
{"hour": 12, "minute": 44}
